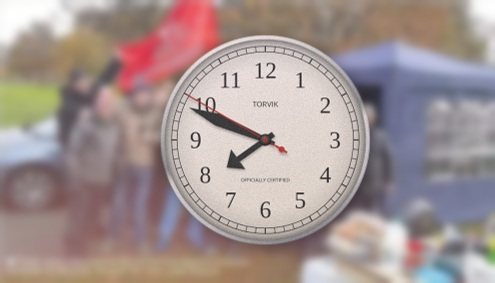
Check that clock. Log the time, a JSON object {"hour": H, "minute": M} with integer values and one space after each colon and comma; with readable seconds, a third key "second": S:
{"hour": 7, "minute": 48, "second": 50}
